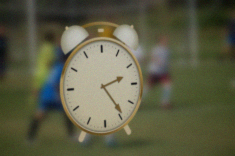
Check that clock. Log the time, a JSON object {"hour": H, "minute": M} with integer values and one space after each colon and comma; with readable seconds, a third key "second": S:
{"hour": 2, "minute": 24}
